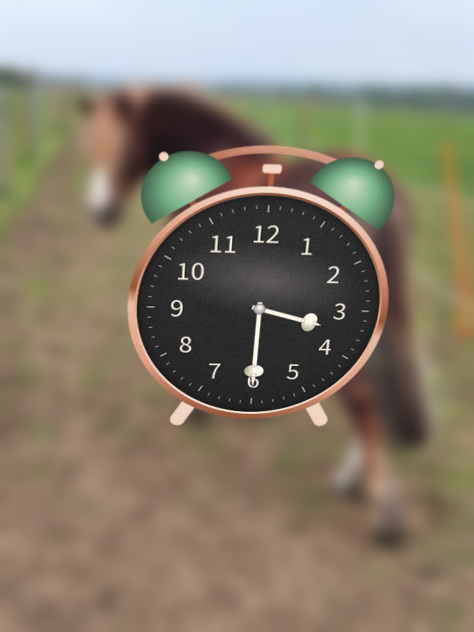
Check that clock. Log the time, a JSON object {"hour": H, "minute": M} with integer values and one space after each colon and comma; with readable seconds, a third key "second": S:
{"hour": 3, "minute": 30}
